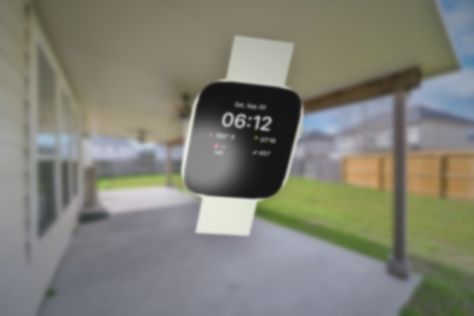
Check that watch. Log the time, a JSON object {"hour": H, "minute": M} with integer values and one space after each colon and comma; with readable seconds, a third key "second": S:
{"hour": 6, "minute": 12}
